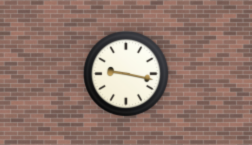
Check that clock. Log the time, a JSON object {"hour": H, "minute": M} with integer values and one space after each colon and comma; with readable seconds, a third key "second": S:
{"hour": 9, "minute": 17}
